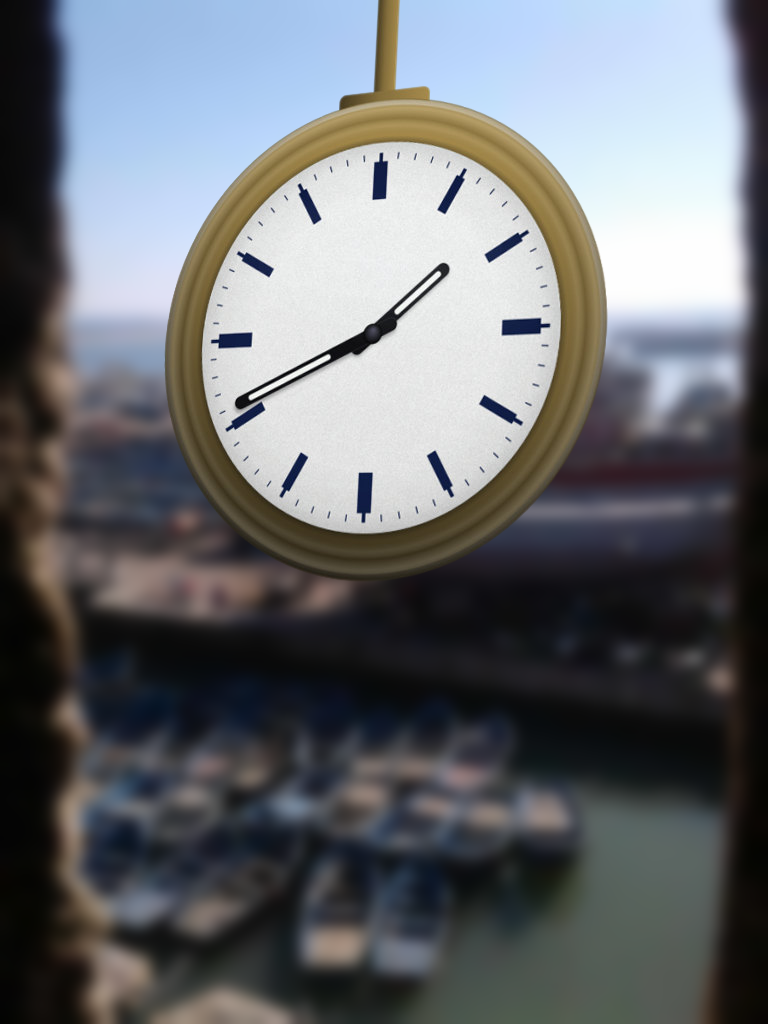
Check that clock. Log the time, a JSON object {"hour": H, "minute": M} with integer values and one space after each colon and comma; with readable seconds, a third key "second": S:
{"hour": 1, "minute": 41}
